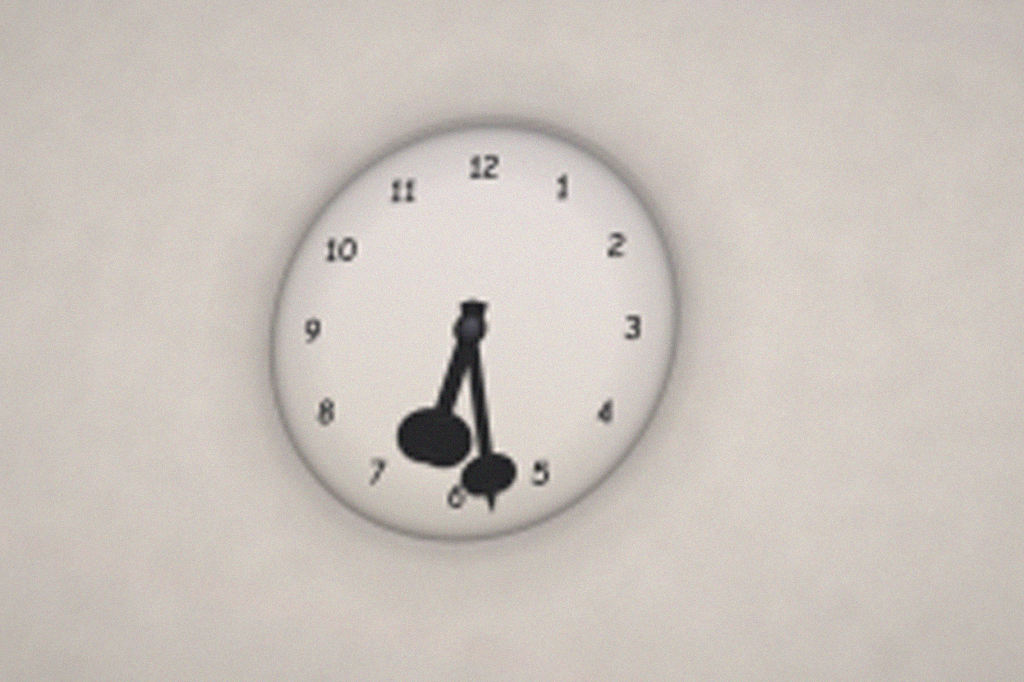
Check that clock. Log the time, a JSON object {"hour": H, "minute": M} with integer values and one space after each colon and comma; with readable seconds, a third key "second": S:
{"hour": 6, "minute": 28}
